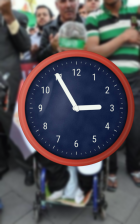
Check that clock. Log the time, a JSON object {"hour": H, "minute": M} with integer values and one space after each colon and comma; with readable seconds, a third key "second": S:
{"hour": 2, "minute": 55}
